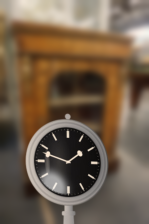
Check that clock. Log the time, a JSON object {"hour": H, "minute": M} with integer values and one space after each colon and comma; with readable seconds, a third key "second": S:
{"hour": 1, "minute": 48}
